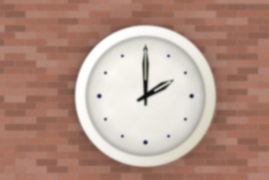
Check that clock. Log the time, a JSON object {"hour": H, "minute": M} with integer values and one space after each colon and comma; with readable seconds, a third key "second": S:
{"hour": 2, "minute": 0}
